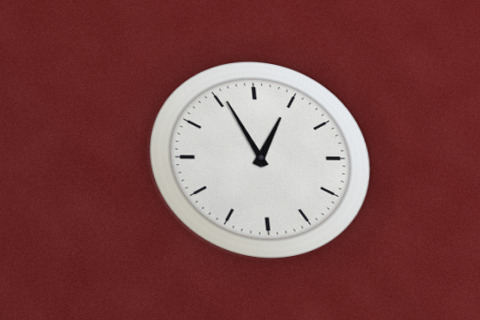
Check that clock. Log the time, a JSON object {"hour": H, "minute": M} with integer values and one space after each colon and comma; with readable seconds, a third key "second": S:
{"hour": 12, "minute": 56}
